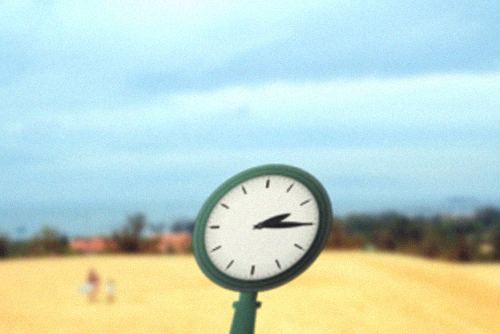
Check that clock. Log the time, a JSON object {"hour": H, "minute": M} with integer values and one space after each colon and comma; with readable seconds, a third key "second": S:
{"hour": 2, "minute": 15}
